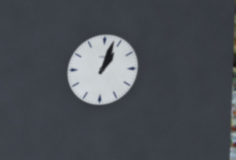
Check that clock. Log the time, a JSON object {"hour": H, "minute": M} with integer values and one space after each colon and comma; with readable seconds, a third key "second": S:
{"hour": 1, "minute": 3}
